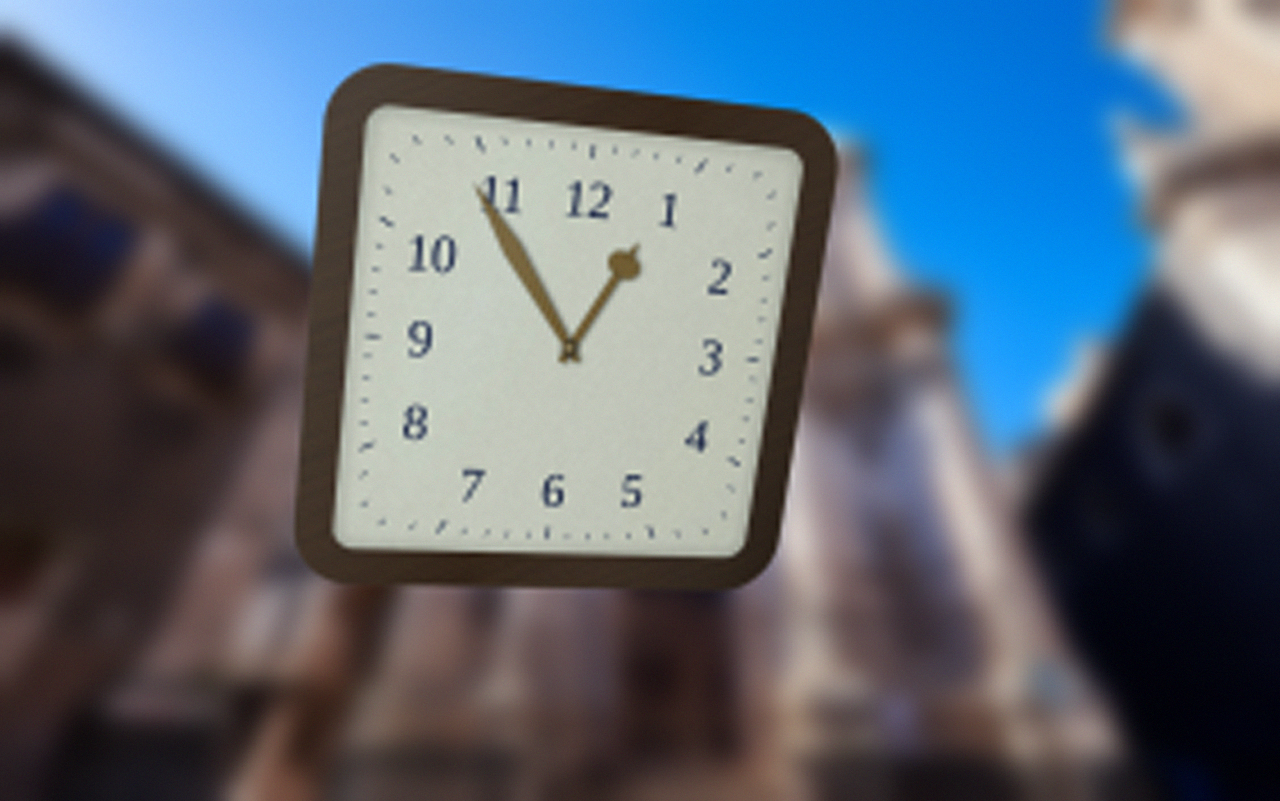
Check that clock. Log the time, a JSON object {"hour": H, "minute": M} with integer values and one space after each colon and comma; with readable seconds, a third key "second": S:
{"hour": 12, "minute": 54}
